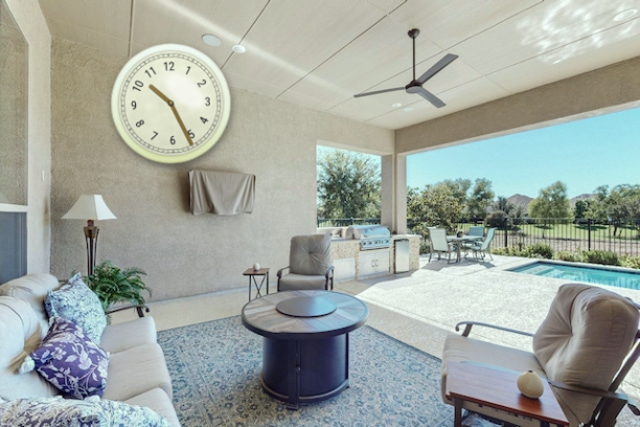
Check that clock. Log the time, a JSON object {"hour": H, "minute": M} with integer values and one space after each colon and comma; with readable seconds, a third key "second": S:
{"hour": 10, "minute": 26}
